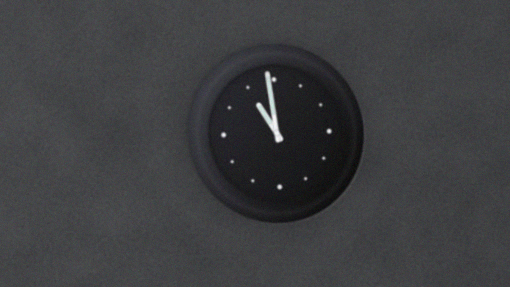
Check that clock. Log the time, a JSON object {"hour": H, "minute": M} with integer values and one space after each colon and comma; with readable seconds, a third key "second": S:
{"hour": 10, "minute": 59}
